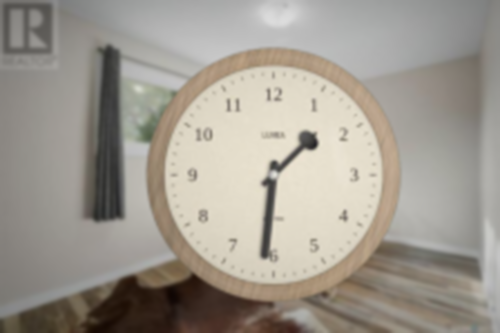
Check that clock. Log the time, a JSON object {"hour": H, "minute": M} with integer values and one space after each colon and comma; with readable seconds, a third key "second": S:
{"hour": 1, "minute": 31}
